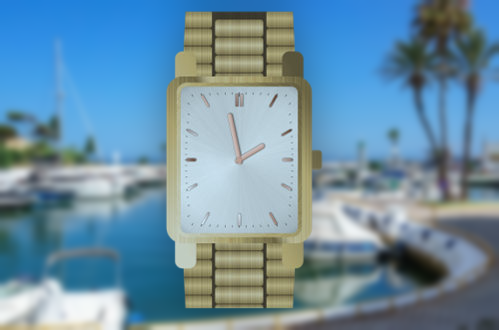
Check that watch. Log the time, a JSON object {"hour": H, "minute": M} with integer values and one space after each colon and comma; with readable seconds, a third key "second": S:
{"hour": 1, "minute": 58}
